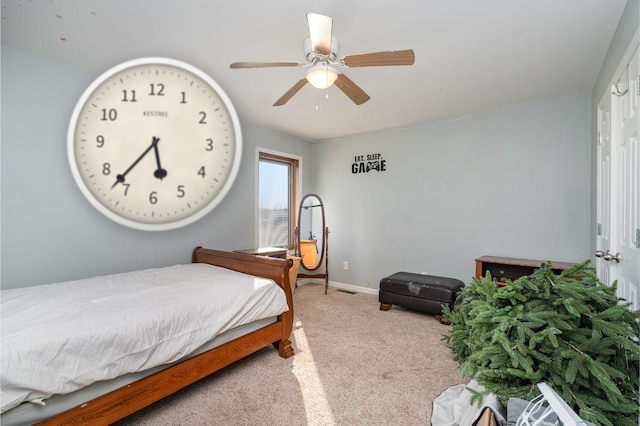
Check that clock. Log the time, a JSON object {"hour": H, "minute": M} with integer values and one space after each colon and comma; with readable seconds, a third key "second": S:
{"hour": 5, "minute": 37}
